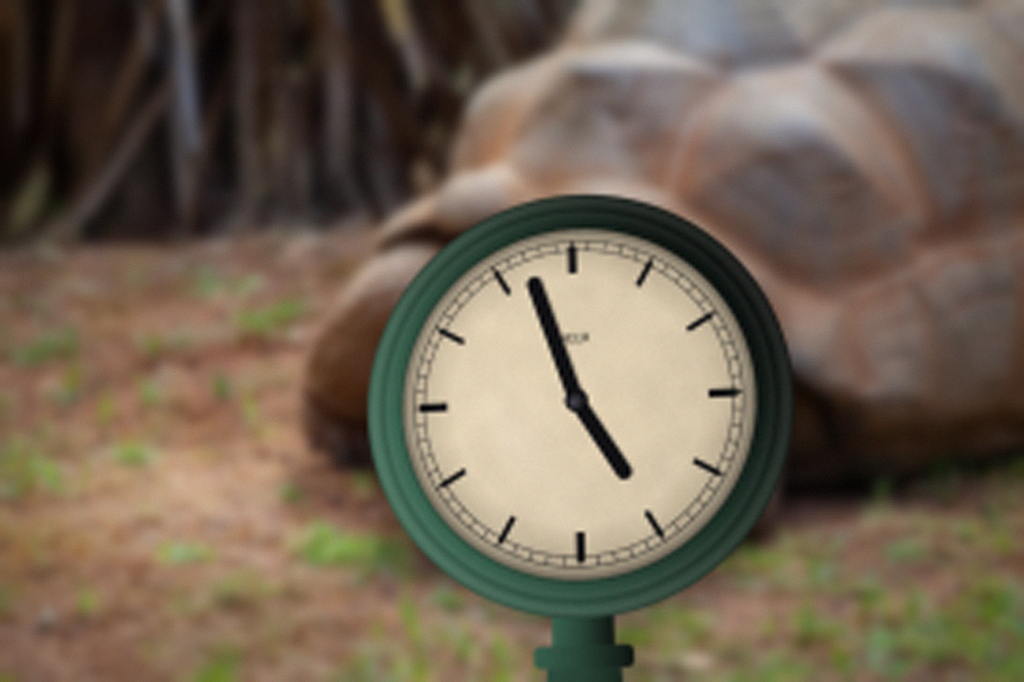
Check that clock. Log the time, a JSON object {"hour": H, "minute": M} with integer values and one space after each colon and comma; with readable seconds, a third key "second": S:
{"hour": 4, "minute": 57}
